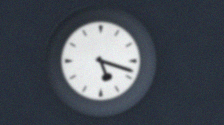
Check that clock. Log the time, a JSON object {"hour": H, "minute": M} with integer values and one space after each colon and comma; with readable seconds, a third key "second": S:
{"hour": 5, "minute": 18}
